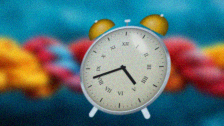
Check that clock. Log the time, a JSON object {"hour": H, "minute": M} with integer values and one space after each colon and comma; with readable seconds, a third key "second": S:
{"hour": 4, "minute": 42}
